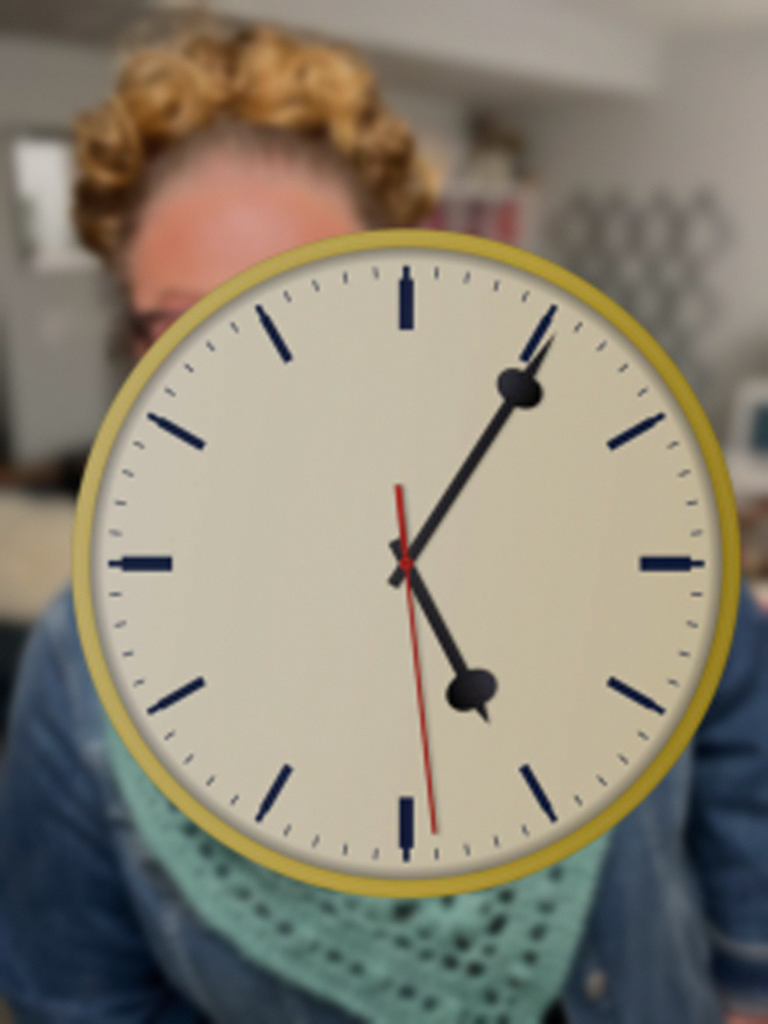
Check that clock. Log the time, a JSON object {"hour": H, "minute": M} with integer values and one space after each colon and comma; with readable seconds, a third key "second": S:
{"hour": 5, "minute": 5, "second": 29}
